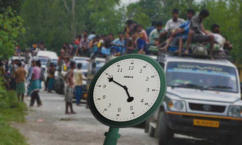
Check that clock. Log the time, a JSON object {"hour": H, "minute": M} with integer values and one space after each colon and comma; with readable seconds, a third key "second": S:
{"hour": 4, "minute": 49}
